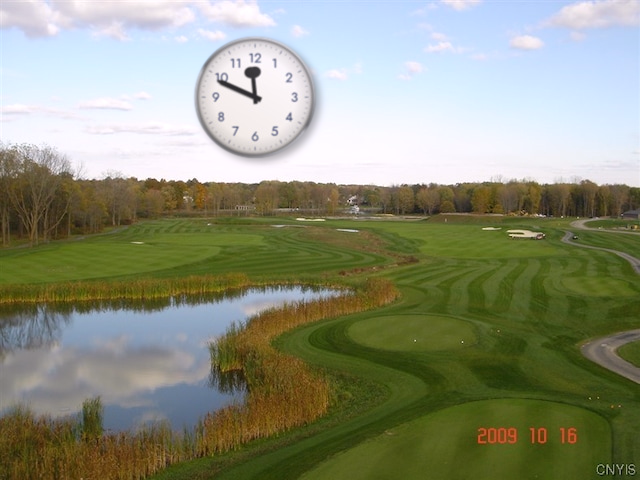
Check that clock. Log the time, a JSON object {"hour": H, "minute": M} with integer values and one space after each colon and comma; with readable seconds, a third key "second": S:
{"hour": 11, "minute": 49}
